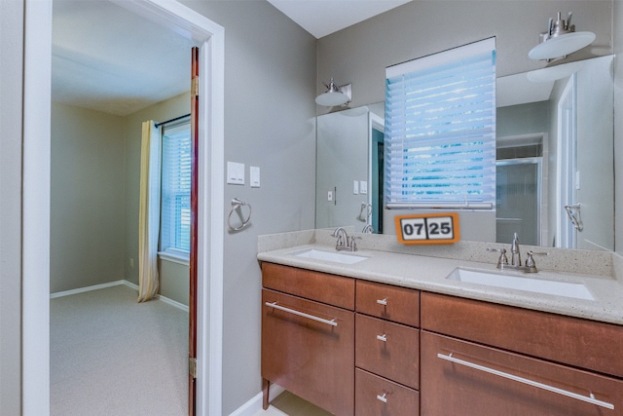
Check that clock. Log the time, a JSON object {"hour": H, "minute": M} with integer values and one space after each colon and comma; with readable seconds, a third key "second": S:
{"hour": 7, "minute": 25}
